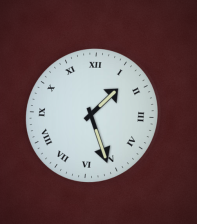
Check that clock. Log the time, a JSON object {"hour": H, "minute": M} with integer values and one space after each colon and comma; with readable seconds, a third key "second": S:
{"hour": 1, "minute": 26}
